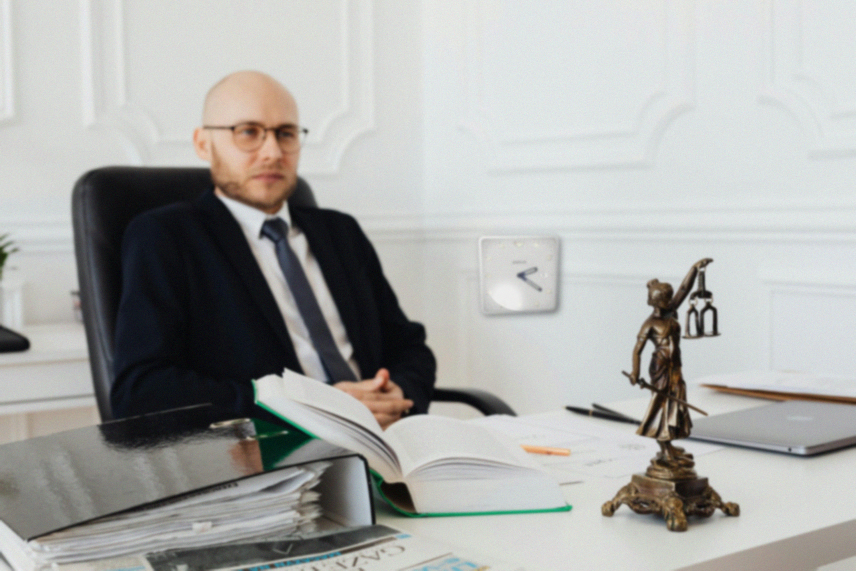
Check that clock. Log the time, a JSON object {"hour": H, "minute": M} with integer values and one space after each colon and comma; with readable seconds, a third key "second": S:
{"hour": 2, "minute": 21}
